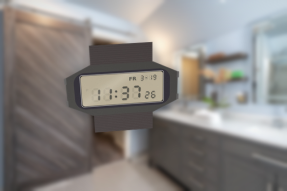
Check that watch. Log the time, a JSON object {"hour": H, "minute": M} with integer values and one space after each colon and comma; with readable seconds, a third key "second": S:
{"hour": 11, "minute": 37, "second": 26}
